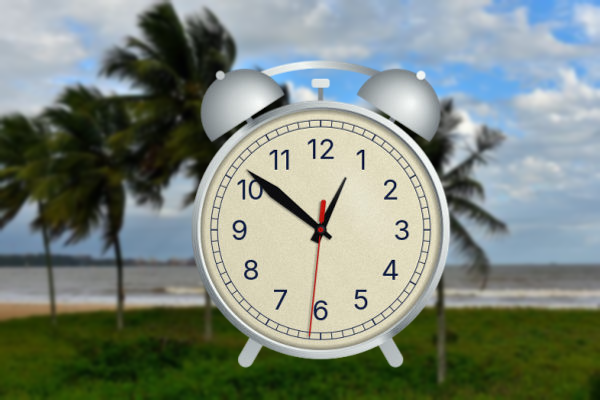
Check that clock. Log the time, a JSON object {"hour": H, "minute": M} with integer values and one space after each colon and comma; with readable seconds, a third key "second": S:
{"hour": 12, "minute": 51, "second": 31}
